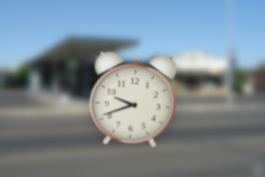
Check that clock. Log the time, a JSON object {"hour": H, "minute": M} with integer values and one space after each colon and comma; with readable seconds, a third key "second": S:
{"hour": 9, "minute": 41}
